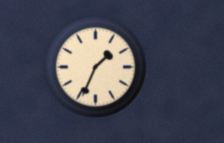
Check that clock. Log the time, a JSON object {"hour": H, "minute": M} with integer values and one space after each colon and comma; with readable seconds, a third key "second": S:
{"hour": 1, "minute": 34}
